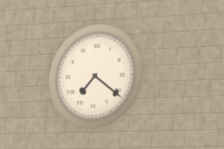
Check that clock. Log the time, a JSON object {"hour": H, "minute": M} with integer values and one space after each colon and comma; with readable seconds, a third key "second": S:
{"hour": 7, "minute": 21}
